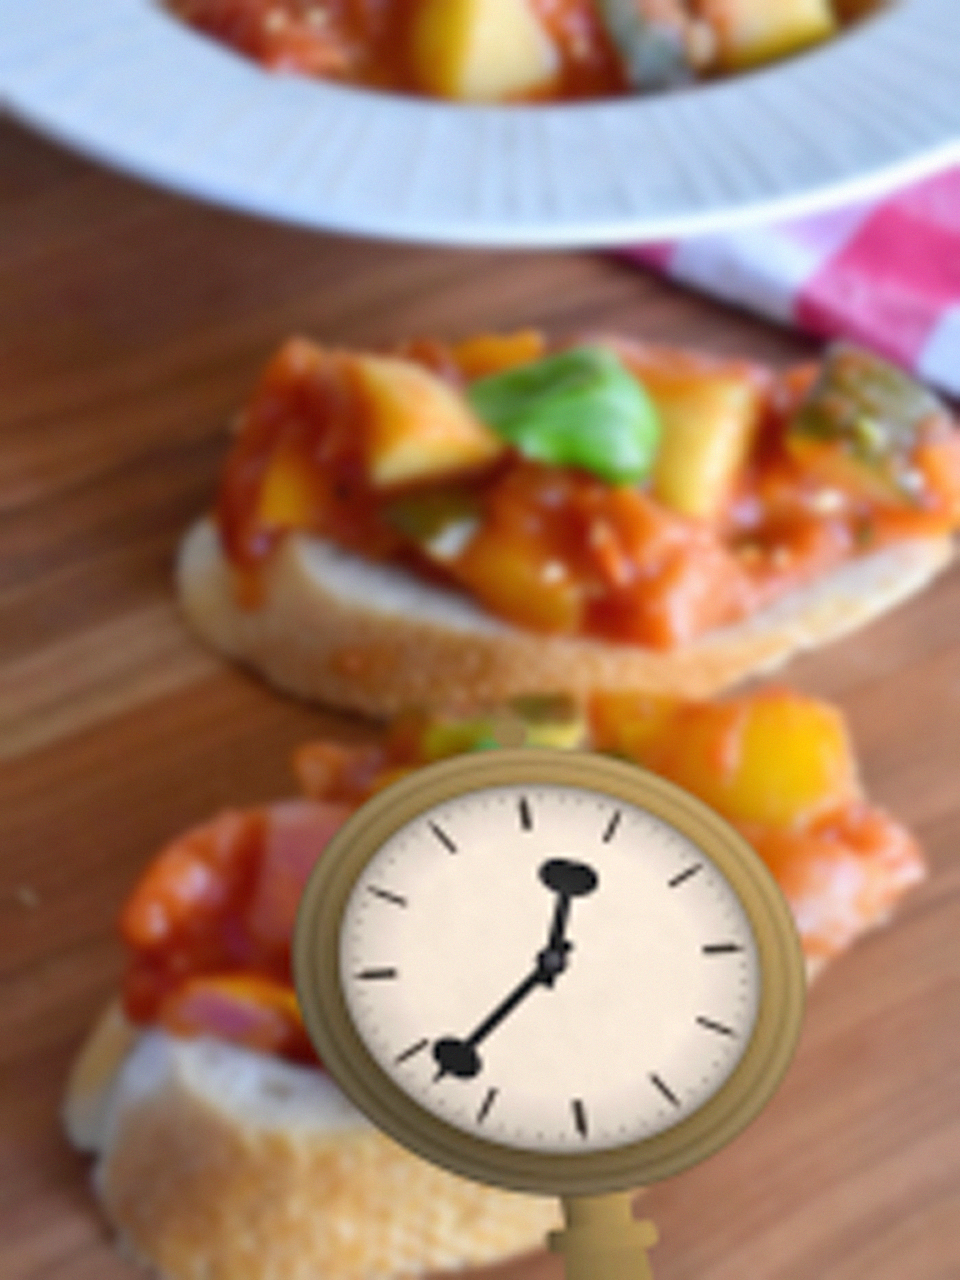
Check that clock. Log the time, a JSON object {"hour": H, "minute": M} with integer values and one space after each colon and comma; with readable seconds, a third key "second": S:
{"hour": 12, "minute": 38}
